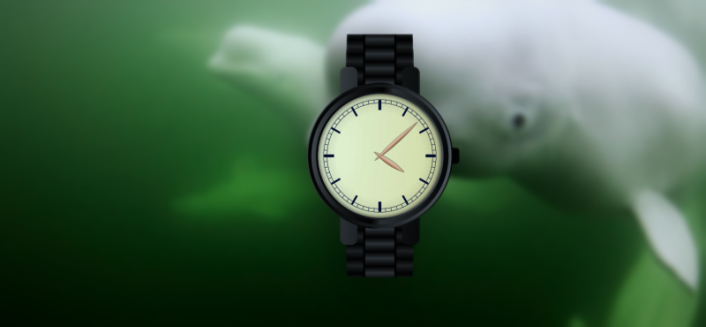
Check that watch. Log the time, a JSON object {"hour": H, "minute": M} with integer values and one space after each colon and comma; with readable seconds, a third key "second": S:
{"hour": 4, "minute": 8}
